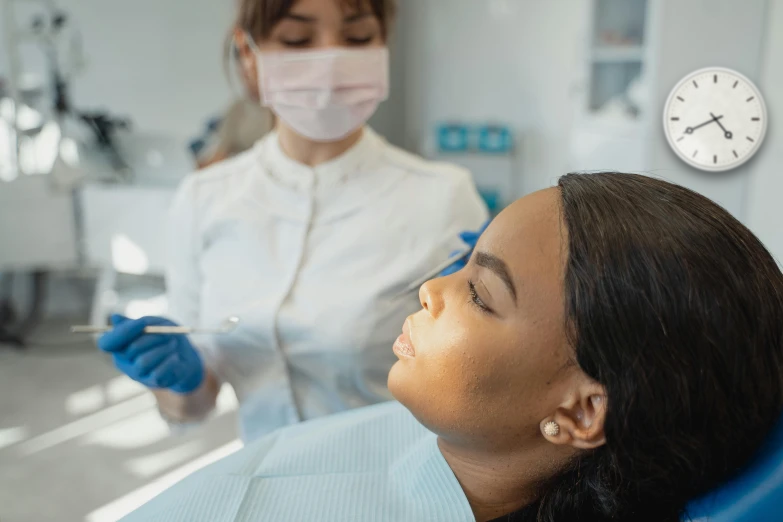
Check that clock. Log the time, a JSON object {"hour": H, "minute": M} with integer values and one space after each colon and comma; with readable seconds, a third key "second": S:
{"hour": 4, "minute": 41}
